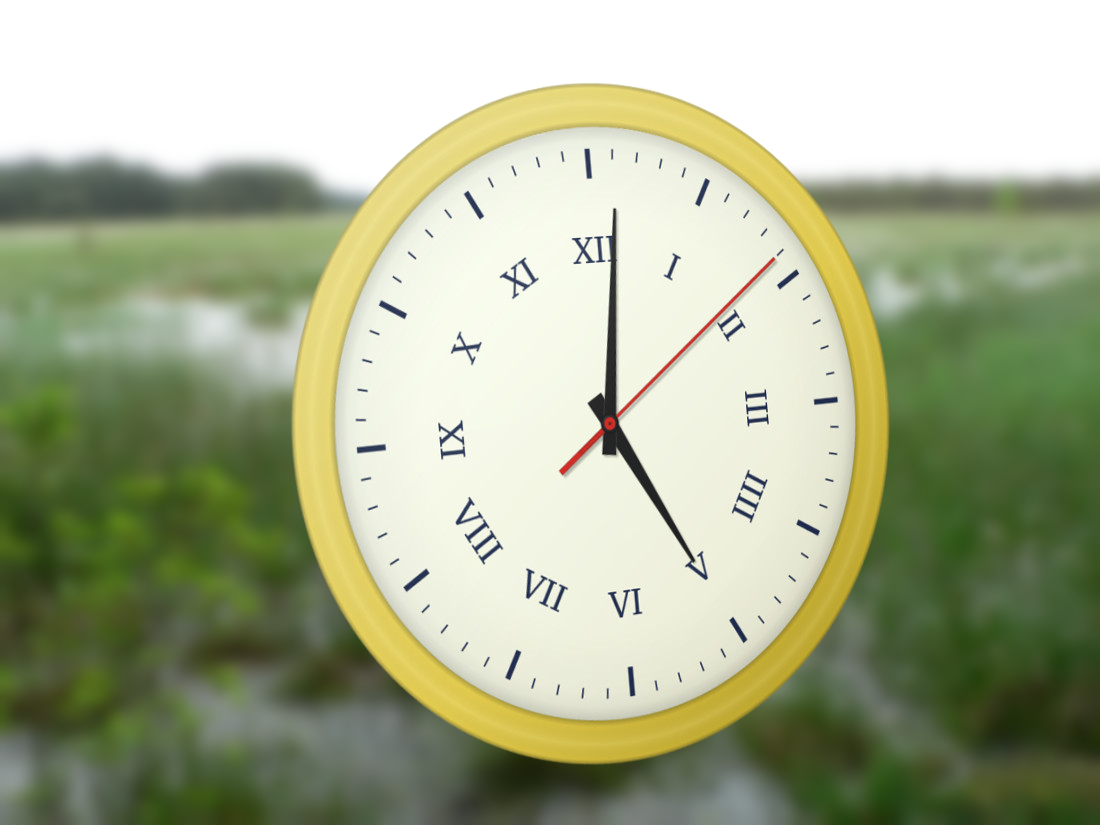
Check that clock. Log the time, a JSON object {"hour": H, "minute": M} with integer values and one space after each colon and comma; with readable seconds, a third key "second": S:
{"hour": 5, "minute": 1, "second": 9}
